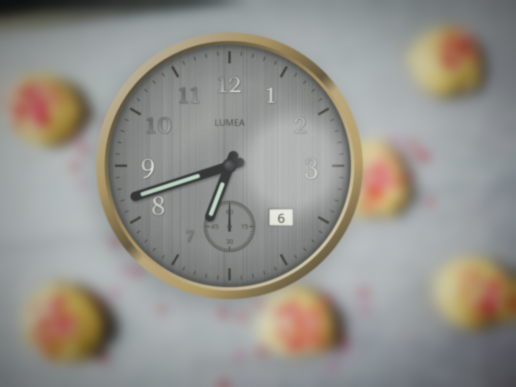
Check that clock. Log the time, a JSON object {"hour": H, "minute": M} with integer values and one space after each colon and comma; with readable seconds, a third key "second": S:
{"hour": 6, "minute": 42}
